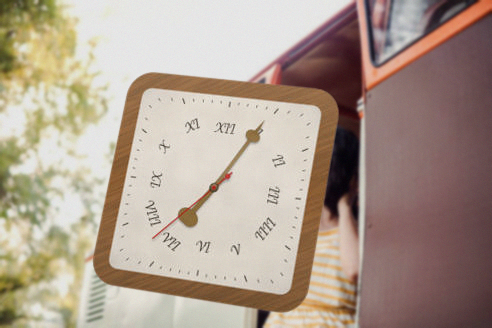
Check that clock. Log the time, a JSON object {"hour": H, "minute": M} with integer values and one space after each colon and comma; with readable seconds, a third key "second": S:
{"hour": 7, "minute": 4, "second": 37}
